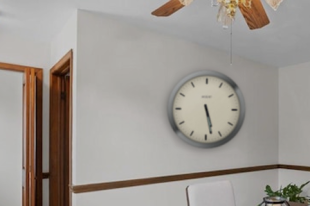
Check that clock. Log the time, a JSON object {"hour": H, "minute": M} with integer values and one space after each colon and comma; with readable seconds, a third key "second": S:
{"hour": 5, "minute": 28}
